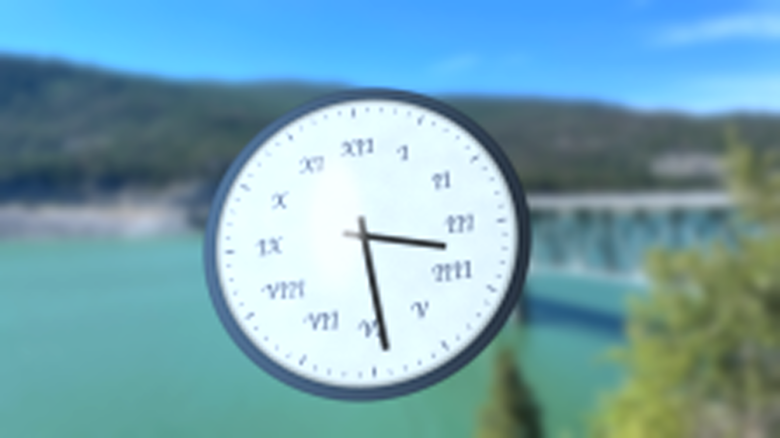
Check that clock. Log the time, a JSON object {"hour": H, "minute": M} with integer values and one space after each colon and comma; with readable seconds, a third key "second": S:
{"hour": 3, "minute": 29}
